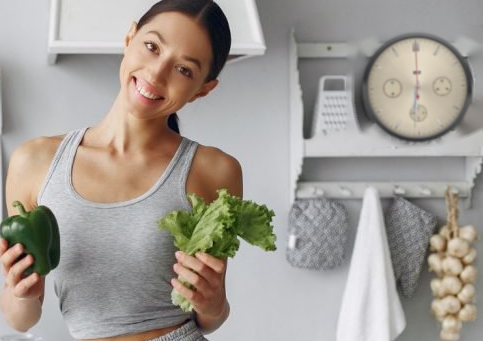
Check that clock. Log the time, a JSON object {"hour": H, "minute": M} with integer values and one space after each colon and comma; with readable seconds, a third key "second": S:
{"hour": 6, "minute": 31}
